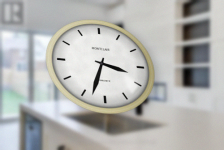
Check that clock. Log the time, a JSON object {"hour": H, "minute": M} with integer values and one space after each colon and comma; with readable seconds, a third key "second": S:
{"hour": 3, "minute": 33}
